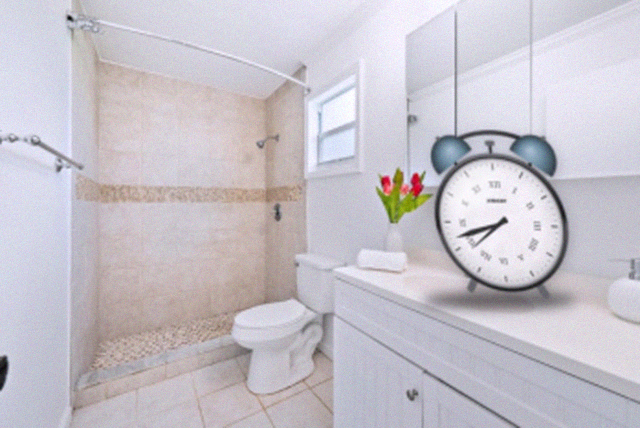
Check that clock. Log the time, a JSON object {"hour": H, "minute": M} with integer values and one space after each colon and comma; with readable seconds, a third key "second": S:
{"hour": 7, "minute": 42}
